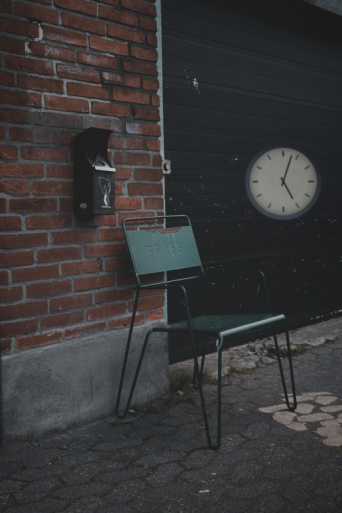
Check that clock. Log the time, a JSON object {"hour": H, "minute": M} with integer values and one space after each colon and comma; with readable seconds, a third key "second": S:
{"hour": 5, "minute": 3}
